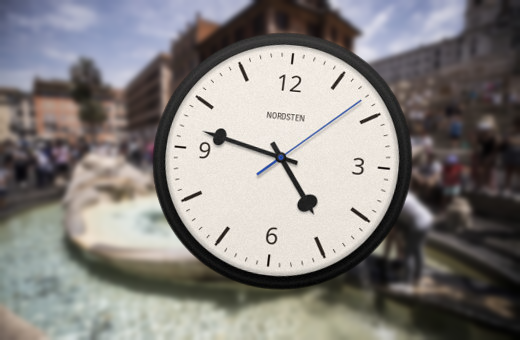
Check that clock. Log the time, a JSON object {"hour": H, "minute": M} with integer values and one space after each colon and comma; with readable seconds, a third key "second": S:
{"hour": 4, "minute": 47, "second": 8}
